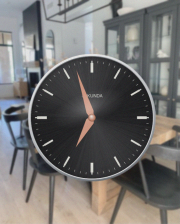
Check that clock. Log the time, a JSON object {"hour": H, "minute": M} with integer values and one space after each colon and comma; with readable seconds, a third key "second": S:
{"hour": 6, "minute": 57}
